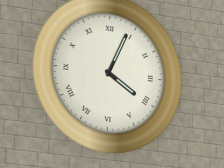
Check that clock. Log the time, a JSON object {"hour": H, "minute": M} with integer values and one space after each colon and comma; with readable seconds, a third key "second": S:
{"hour": 4, "minute": 4}
